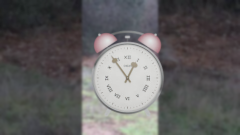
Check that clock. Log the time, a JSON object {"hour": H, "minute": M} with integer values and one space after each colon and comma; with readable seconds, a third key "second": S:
{"hour": 12, "minute": 54}
